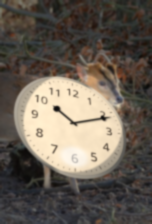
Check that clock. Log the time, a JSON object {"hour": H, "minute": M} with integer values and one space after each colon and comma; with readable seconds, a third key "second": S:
{"hour": 10, "minute": 11}
